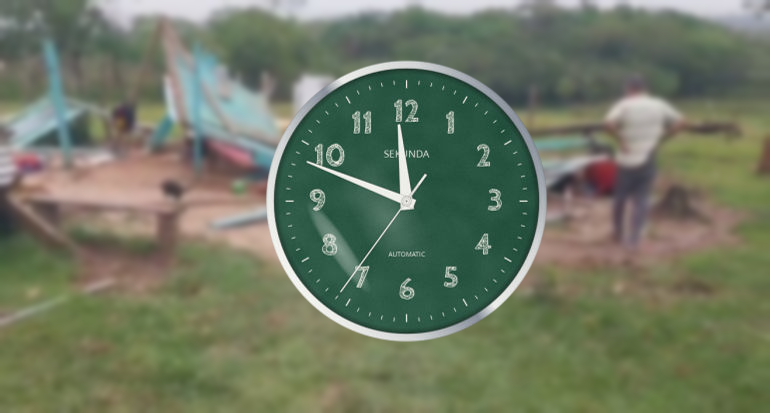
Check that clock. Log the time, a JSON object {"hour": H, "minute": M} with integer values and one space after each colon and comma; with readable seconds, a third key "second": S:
{"hour": 11, "minute": 48, "second": 36}
